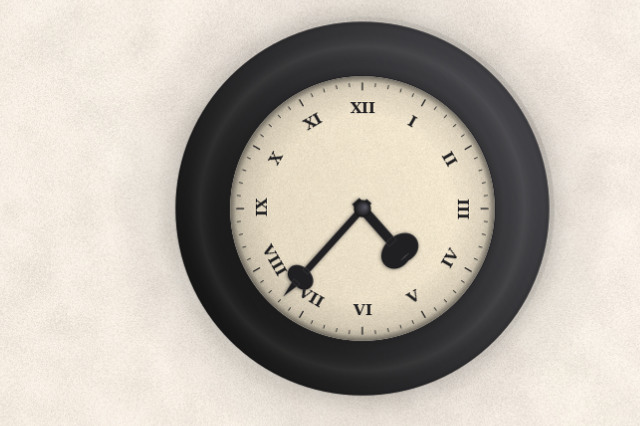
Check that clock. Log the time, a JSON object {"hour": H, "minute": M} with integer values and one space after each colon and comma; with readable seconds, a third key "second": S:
{"hour": 4, "minute": 37}
